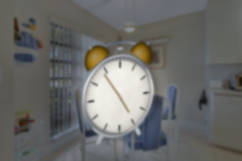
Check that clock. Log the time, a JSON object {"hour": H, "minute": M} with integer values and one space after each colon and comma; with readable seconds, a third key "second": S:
{"hour": 4, "minute": 54}
